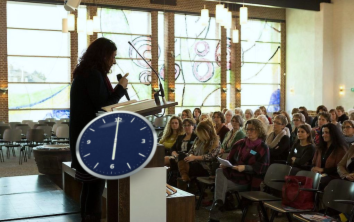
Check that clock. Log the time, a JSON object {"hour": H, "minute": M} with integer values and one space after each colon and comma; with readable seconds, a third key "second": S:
{"hour": 6, "minute": 0}
